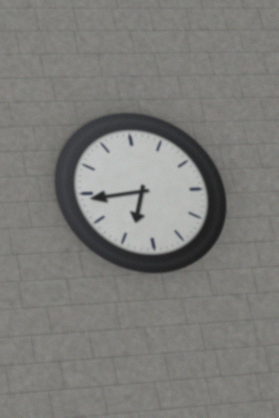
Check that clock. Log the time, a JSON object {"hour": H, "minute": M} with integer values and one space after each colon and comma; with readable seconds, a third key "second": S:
{"hour": 6, "minute": 44}
